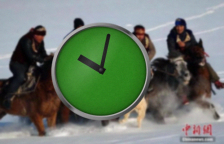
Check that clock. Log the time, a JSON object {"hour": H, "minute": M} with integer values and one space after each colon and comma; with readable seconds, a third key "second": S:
{"hour": 10, "minute": 2}
